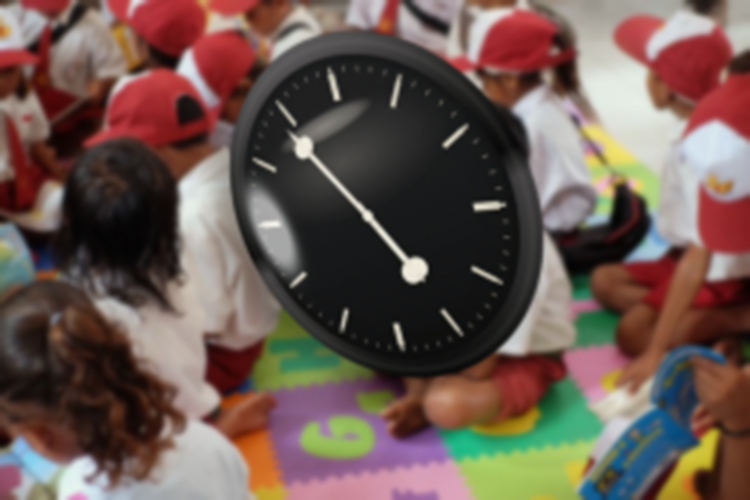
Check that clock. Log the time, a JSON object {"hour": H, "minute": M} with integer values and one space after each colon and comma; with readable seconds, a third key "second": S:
{"hour": 4, "minute": 54}
